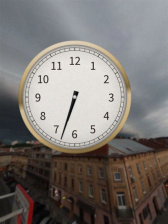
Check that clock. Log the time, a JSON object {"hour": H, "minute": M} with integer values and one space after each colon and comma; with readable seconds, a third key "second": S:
{"hour": 6, "minute": 33}
